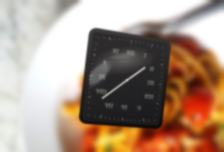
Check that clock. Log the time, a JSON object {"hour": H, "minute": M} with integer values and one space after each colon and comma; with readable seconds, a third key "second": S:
{"hour": 1, "minute": 38}
